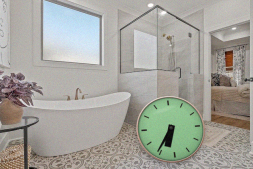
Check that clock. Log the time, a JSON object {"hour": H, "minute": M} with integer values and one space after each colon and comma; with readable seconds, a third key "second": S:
{"hour": 6, "minute": 36}
